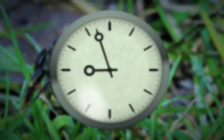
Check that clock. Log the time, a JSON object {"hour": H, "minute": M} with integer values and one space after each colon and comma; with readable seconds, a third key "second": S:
{"hour": 8, "minute": 57}
